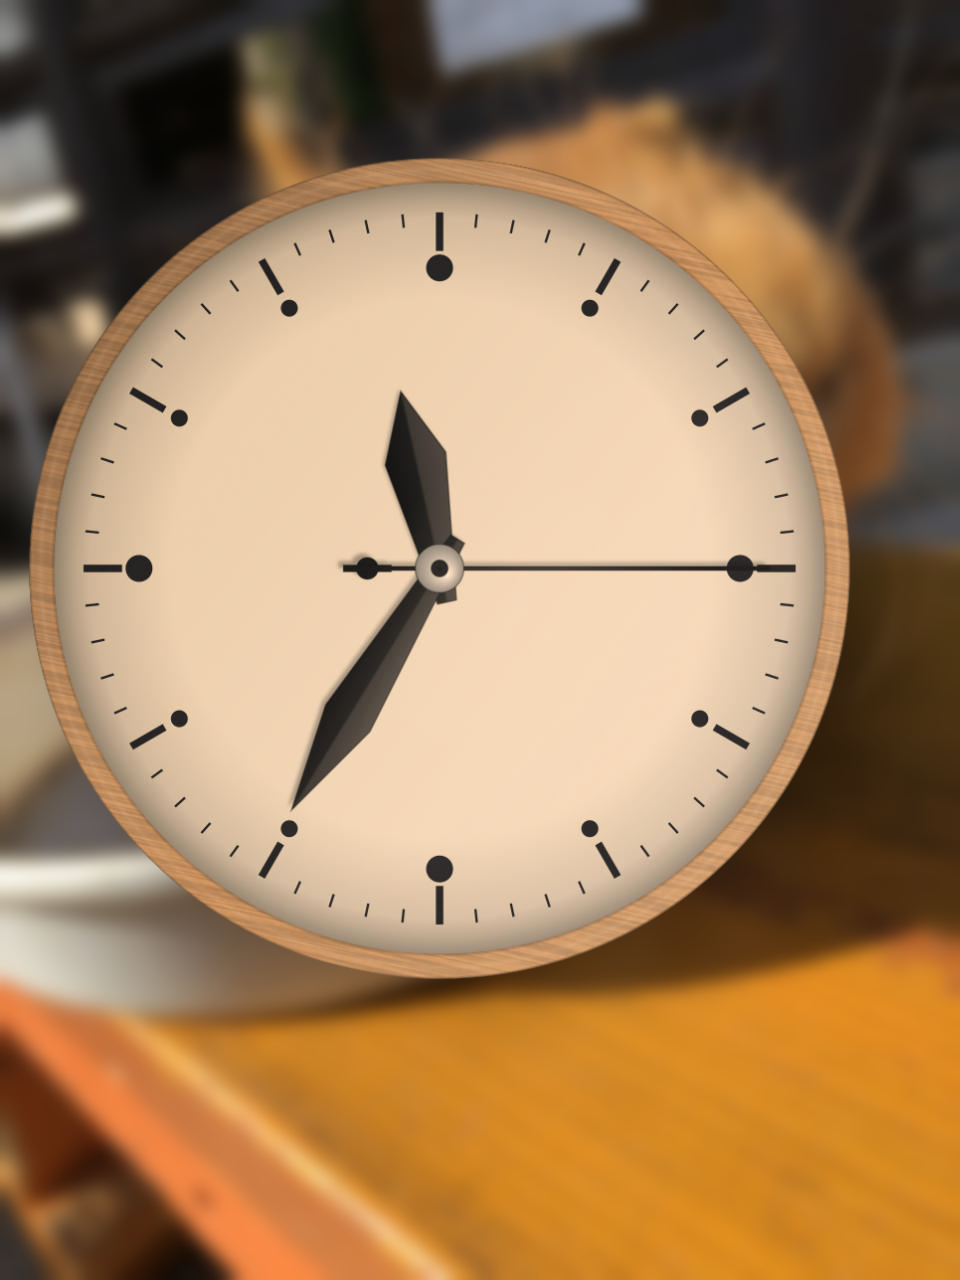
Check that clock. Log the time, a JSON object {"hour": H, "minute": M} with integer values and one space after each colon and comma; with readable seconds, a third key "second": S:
{"hour": 11, "minute": 35, "second": 15}
